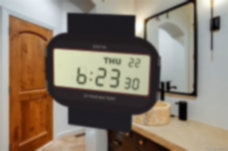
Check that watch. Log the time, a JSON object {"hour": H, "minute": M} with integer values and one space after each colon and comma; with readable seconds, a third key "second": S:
{"hour": 6, "minute": 23, "second": 30}
